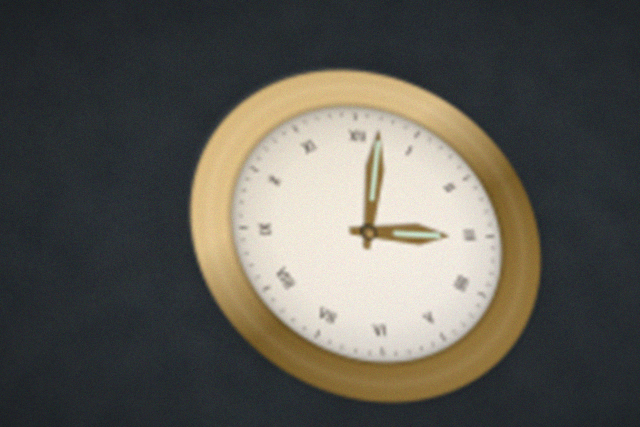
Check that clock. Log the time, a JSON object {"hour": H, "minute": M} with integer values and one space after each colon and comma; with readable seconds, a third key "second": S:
{"hour": 3, "minute": 2}
